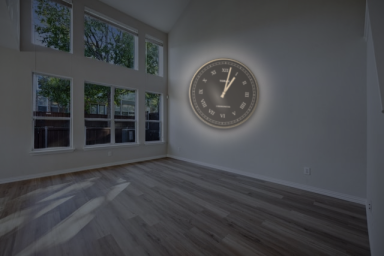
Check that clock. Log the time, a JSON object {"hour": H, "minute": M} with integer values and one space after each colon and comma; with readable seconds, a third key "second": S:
{"hour": 1, "minute": 2}
